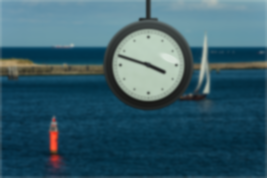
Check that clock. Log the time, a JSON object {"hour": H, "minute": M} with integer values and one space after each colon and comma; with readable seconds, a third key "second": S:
{"hour": 3, "minute": 48}
